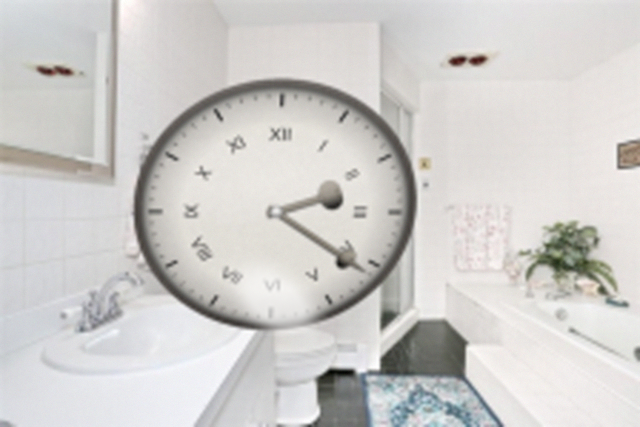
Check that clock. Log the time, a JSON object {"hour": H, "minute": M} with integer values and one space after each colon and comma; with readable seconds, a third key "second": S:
{"hour": 2, "minute": 21}
